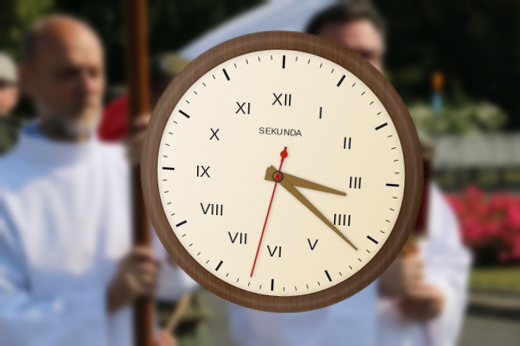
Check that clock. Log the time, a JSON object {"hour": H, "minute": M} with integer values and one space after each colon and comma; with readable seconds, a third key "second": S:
{"hour": 3, "minute": 21, "second": 32}
